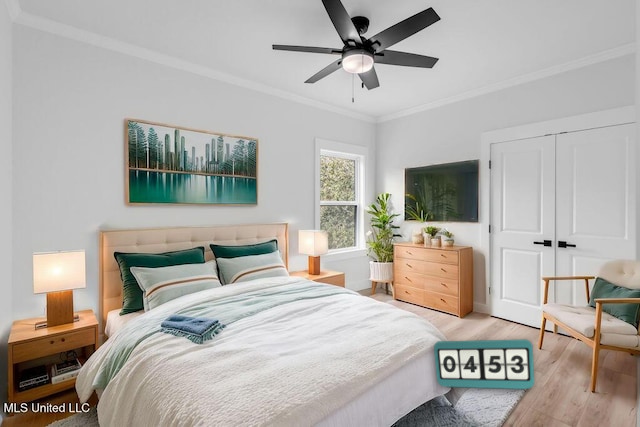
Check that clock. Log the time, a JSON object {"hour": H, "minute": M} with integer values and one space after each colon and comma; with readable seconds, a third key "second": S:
{"hour": 4, "minute": 53}
